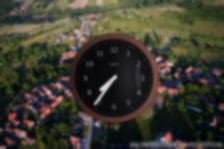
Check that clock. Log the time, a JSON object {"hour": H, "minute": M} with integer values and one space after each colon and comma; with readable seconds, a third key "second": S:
{"hour": 7, "minute": 36}
